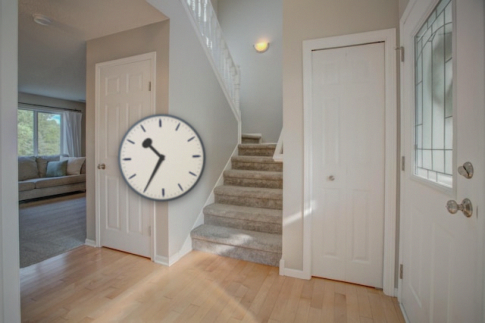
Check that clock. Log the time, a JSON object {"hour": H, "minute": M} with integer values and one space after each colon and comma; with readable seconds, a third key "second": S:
{"hour": 10, "minute": 35}
